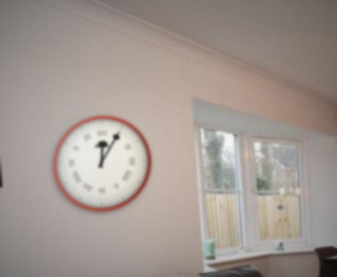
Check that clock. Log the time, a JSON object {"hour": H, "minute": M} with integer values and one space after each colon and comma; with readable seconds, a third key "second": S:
{"hour": 12, "minute": 5}
